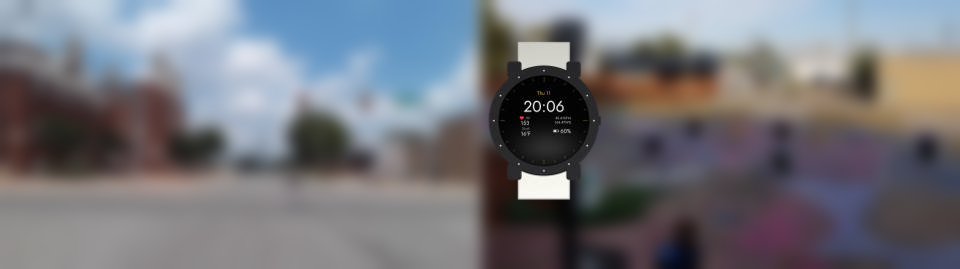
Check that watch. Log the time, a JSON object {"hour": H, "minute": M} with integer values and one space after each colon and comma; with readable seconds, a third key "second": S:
{"hour": 20, "minute": 6}
